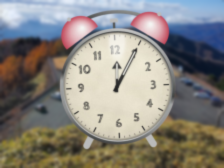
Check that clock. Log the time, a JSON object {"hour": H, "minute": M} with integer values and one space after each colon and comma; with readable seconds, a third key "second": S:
{"hour": 12, "minute": 5}
